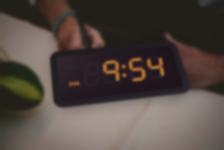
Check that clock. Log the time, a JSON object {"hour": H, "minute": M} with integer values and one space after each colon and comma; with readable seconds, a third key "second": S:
{"hour": 9, "minute": 54}
